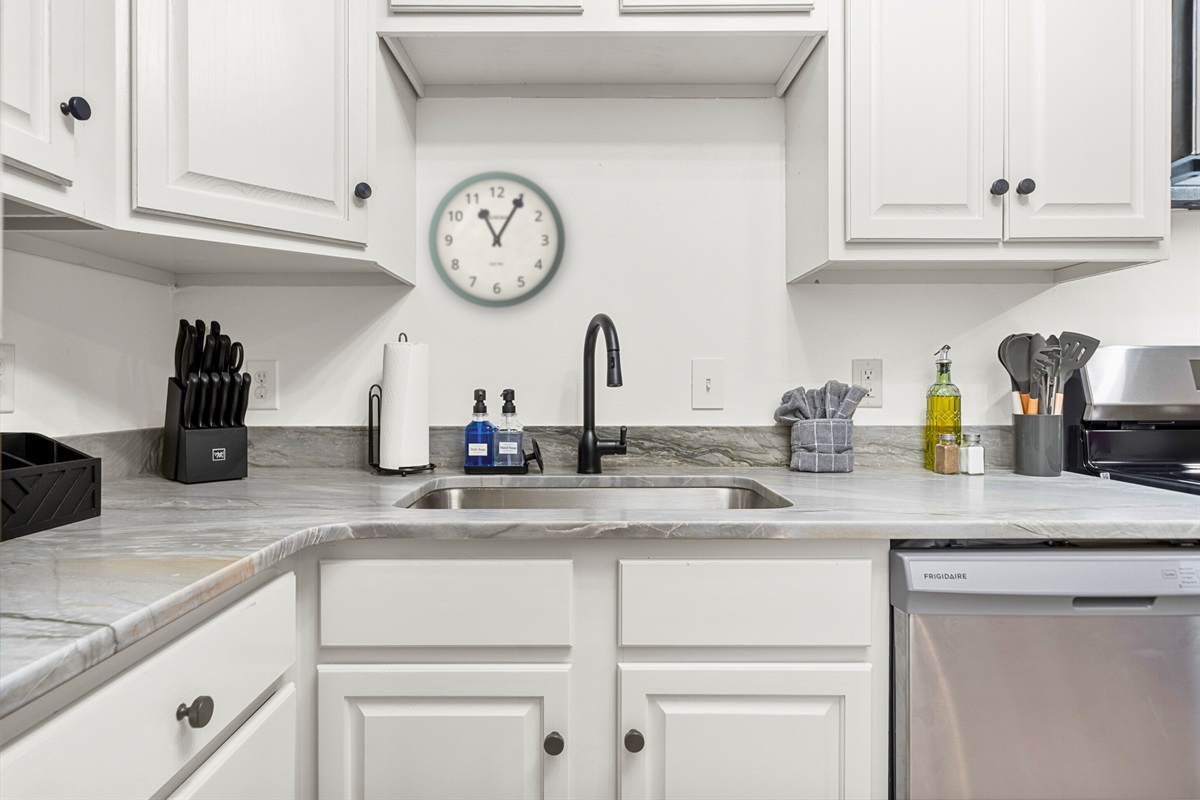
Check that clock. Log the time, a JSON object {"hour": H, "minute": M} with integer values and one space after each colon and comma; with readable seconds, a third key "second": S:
{"hour": 11, "minute": 5}
